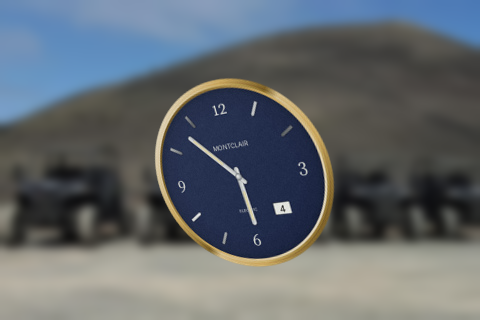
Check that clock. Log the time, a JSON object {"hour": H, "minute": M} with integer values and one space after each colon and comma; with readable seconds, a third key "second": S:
{"hour": 5, "minute": 53}
